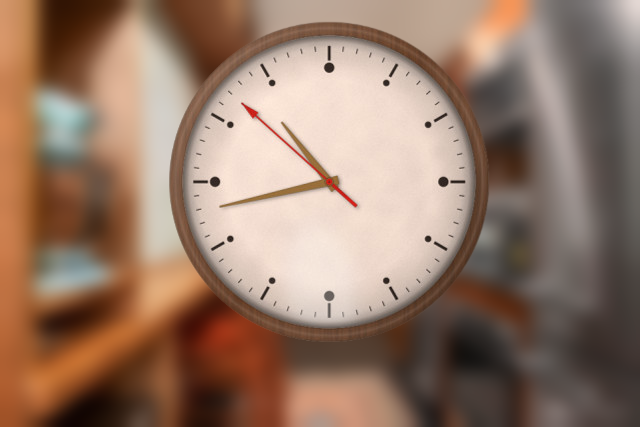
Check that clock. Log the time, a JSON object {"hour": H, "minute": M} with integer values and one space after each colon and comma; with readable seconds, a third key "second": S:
{"hour": 10, "minute": 42, "second": 52}
